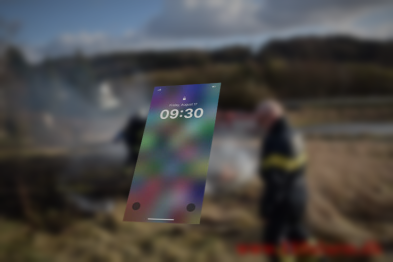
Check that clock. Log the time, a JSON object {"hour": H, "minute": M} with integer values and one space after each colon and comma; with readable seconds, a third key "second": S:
{"hour": 9, "minute": 30}
